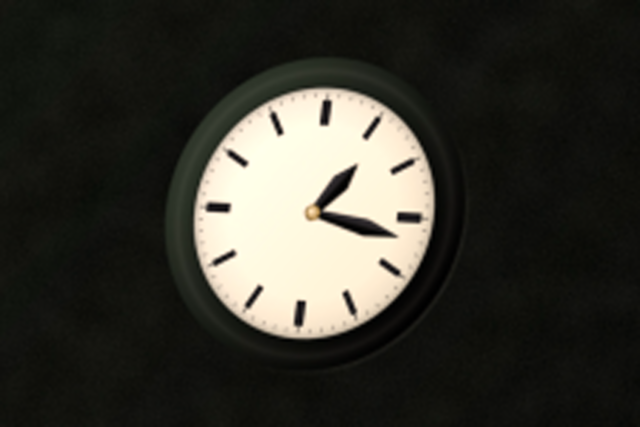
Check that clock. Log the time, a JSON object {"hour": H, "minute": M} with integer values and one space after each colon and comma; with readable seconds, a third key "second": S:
{"hour": 1, "minute": 17}
